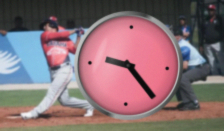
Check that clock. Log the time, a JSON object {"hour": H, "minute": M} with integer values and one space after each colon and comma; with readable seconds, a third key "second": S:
{"hour": 9, "minute": 23}
